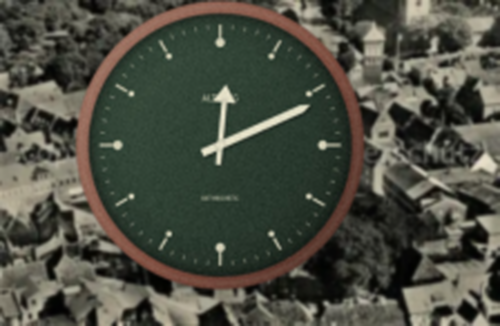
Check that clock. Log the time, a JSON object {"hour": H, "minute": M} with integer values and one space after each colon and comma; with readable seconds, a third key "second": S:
{"hour": 12, "minute": 11}
